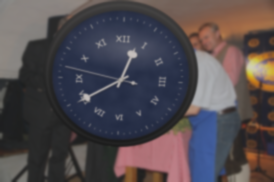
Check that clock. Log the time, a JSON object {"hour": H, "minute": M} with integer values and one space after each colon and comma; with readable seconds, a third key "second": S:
{"hour": 12, "minute": 39, "second": 47}
